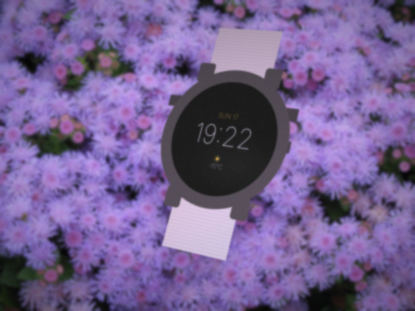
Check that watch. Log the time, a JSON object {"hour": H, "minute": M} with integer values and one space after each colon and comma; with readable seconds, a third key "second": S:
{"hour": 19, "minute": 22}
